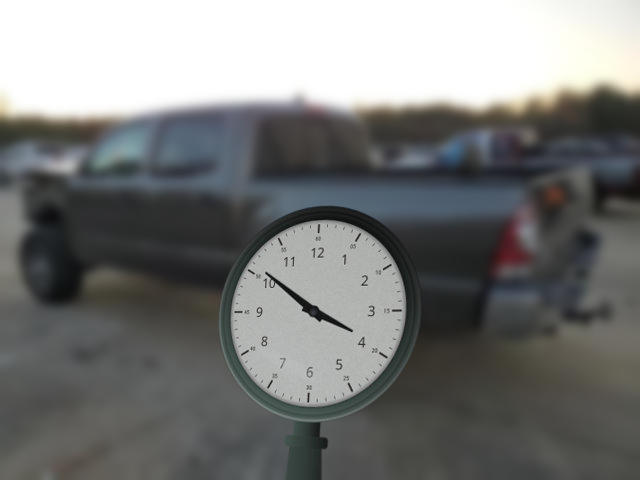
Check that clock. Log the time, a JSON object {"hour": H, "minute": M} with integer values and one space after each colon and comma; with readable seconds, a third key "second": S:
{"hour": 3, "minute": 51}
